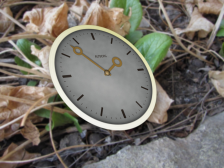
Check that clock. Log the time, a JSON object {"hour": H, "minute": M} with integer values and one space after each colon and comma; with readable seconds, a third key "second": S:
{"hour": 1, "minute": 53}
